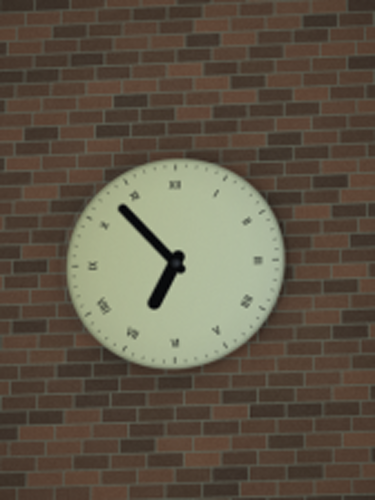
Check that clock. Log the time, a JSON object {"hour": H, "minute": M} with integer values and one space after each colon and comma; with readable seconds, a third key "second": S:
{"hour": 6, "minute": 53}
